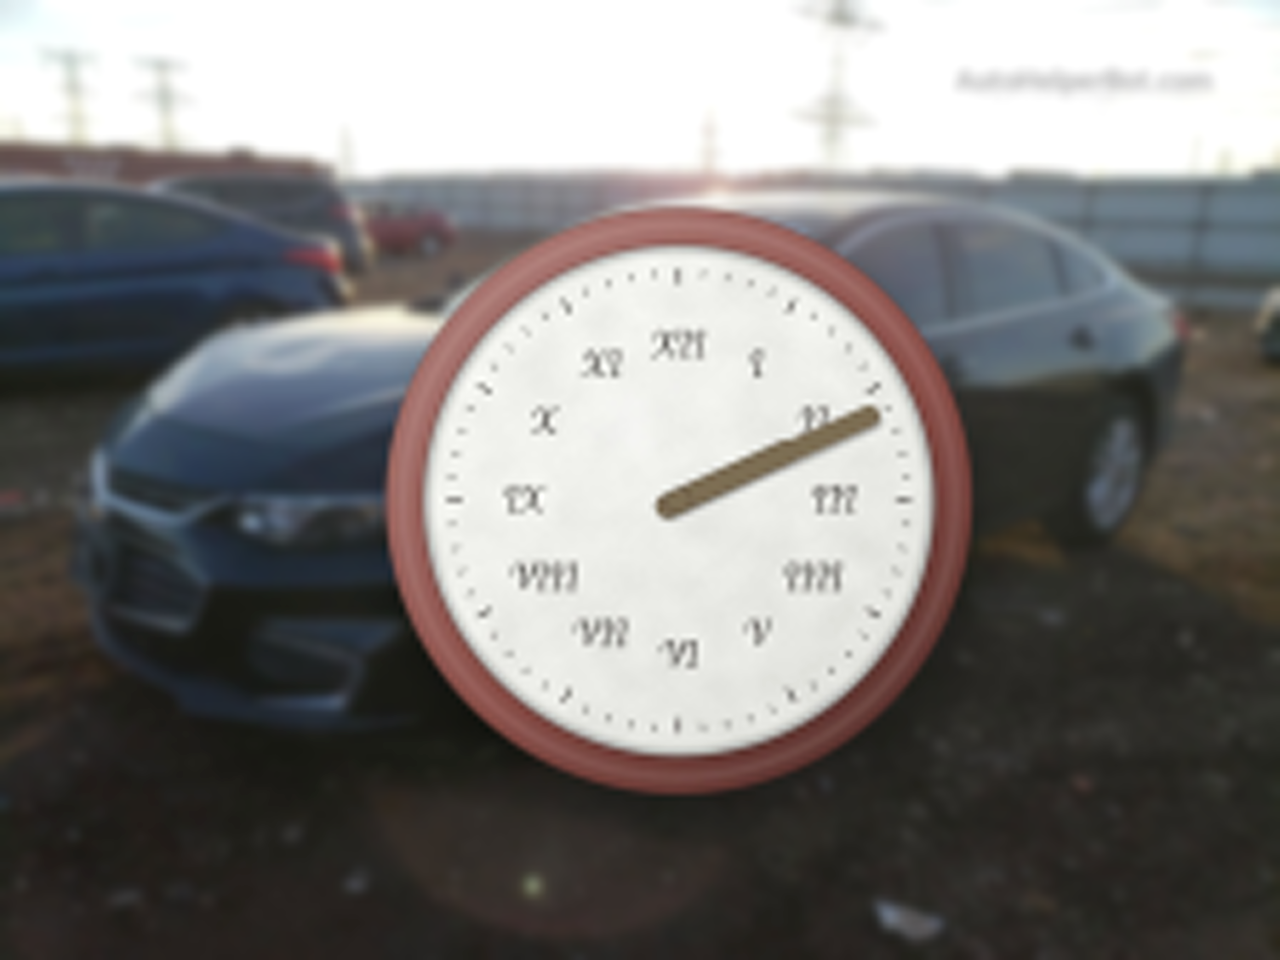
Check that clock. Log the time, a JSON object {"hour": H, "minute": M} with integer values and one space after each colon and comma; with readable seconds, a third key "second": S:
{"hour": 2, "minute": 11}
